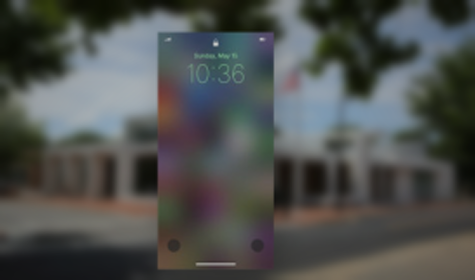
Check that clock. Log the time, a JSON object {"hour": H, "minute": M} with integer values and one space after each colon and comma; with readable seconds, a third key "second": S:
{"hour": 10, "minute": 36}
